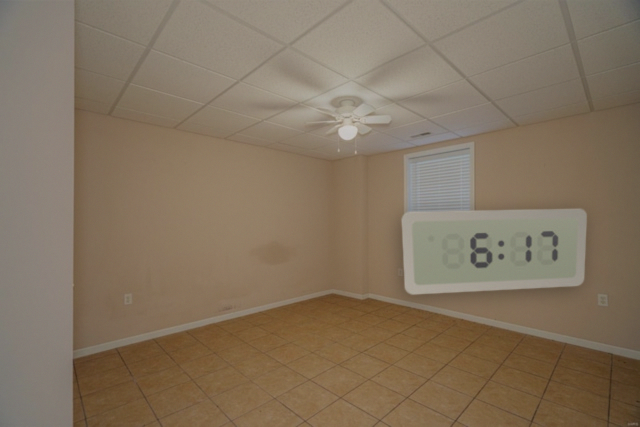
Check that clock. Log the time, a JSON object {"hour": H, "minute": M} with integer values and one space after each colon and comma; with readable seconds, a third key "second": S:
{"hour": 6, "minute": 17}
